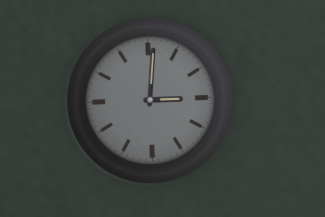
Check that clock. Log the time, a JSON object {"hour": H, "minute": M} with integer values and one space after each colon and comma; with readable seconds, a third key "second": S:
{"hour": 3, "minute": 1}
